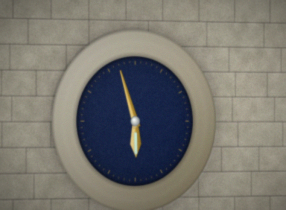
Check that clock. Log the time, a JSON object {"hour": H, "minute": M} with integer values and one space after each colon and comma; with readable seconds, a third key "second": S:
{"hour": 5, "minute": 57}
